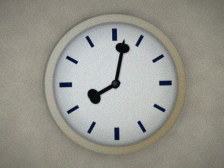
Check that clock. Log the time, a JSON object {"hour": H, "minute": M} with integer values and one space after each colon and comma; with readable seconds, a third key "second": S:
{"hour": 8, "minute": 2}
